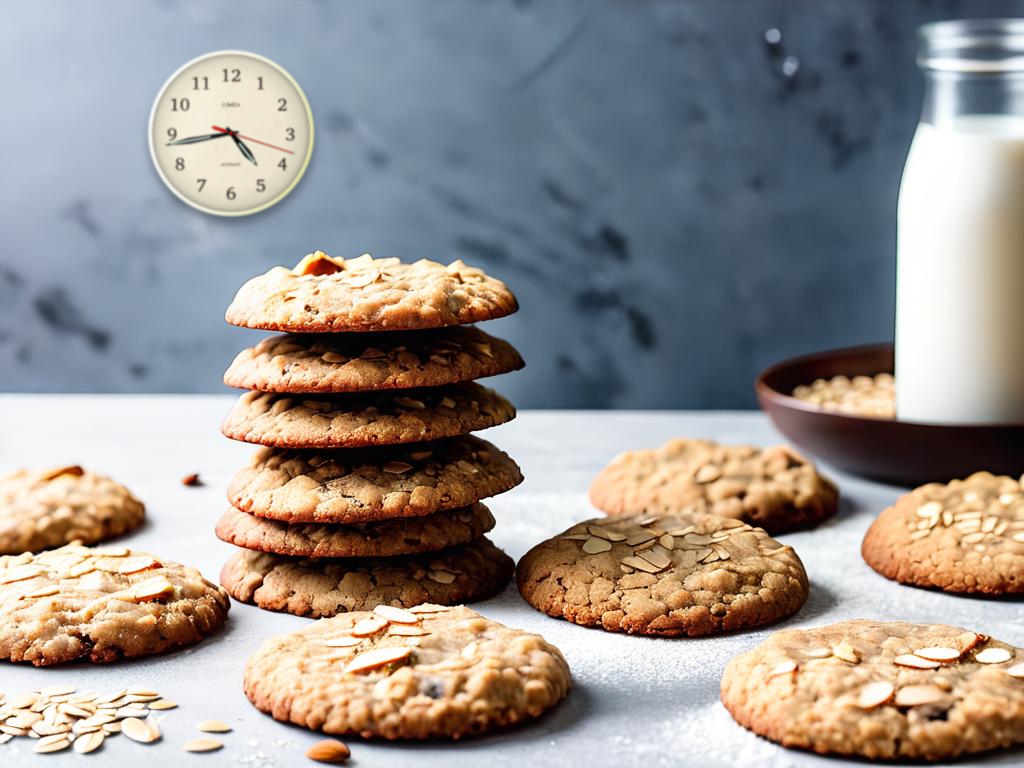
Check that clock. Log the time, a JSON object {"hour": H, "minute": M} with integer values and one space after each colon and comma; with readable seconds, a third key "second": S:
{"hour": 4, "minute": 43, "second": 18}
